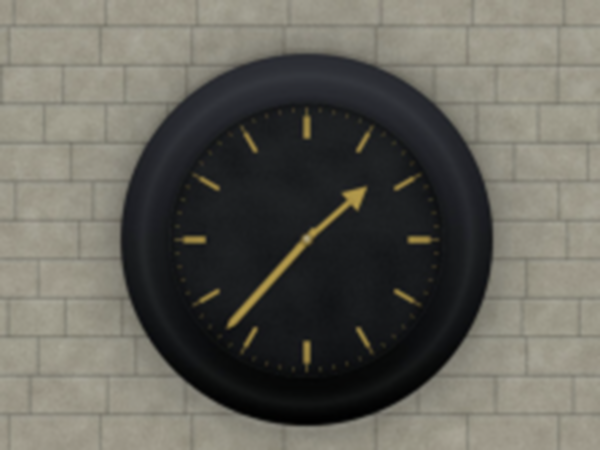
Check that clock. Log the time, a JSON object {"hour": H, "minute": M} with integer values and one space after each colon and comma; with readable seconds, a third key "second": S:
{"hour": 1, "minute": 37}
